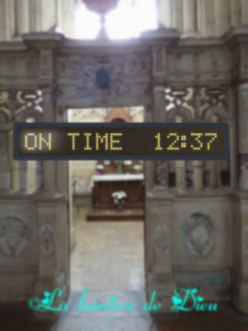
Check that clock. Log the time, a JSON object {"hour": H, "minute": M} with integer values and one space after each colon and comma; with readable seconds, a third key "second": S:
{"hour": 12, "minute": 37}
